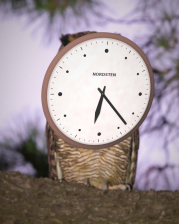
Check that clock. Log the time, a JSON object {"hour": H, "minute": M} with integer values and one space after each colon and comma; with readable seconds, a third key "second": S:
{"hour": 6, "minute": 23}
